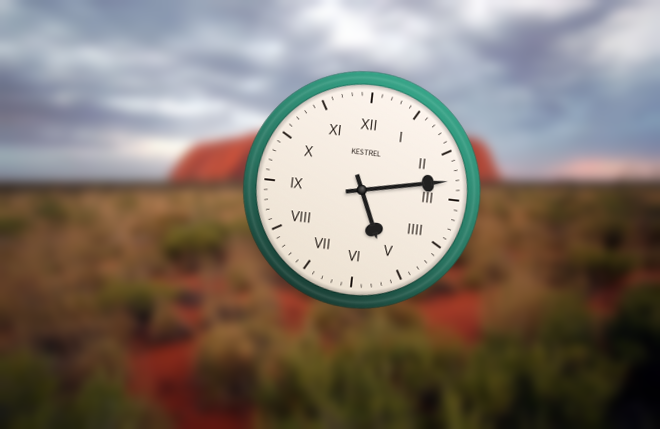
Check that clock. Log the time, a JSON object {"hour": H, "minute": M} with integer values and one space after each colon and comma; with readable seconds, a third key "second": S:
{"hour": 5, "minute": 13}
